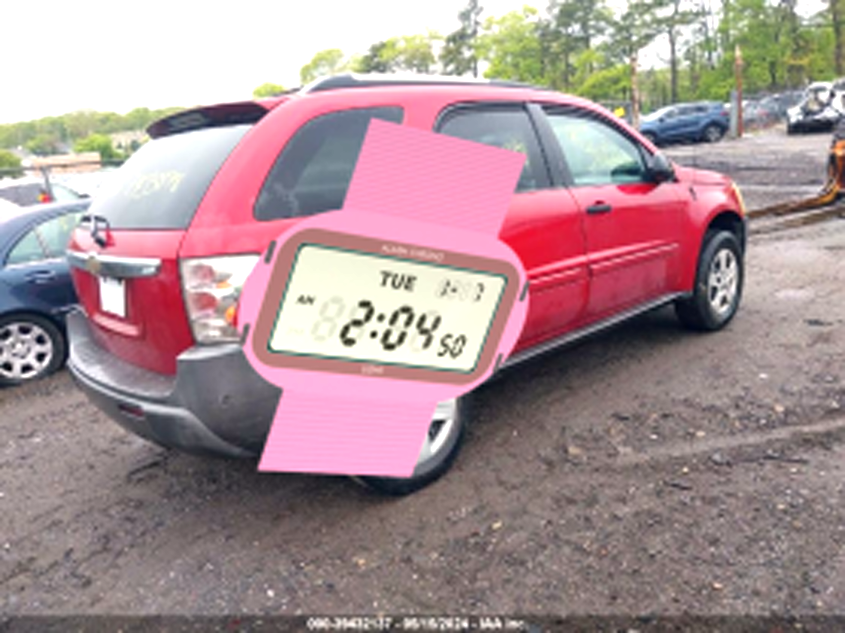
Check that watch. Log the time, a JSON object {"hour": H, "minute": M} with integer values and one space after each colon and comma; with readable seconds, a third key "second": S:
{"hour": 2, "minute": 4, "second": 50}
